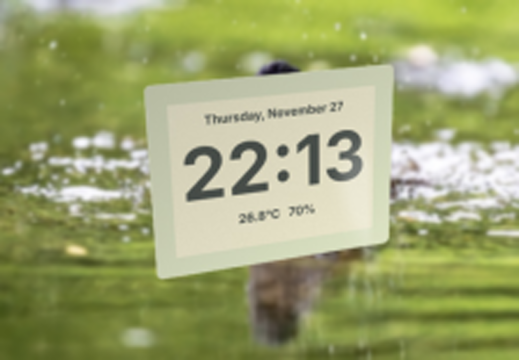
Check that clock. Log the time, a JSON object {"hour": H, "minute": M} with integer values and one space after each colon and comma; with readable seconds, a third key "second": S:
{"hour": 22, "minute": 13}
